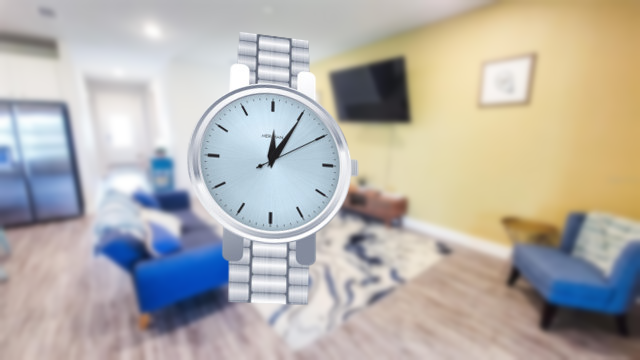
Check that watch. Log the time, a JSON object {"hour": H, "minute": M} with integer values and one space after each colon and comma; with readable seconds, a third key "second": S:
{"hour": 12, "minute": 5, "second": 10}
